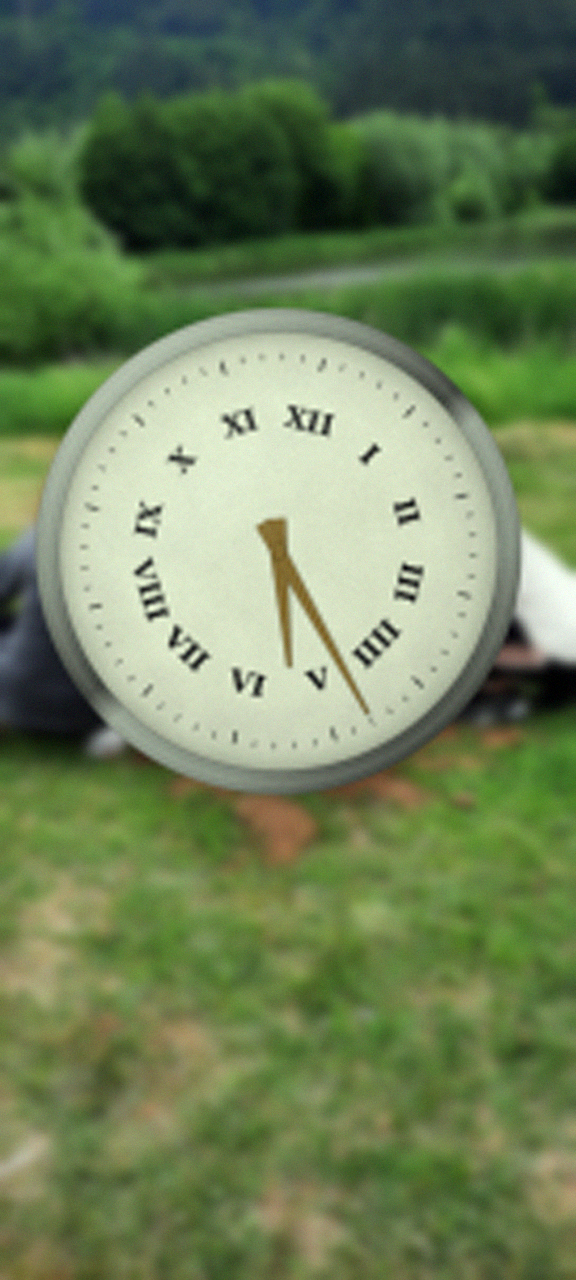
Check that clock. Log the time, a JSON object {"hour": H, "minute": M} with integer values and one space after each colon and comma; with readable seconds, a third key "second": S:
{"hour": 5, "minute": 23}
